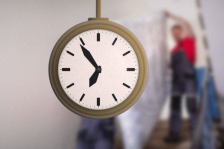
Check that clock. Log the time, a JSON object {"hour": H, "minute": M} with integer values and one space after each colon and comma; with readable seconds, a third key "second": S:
{"hour": 6, "minute": 54}
